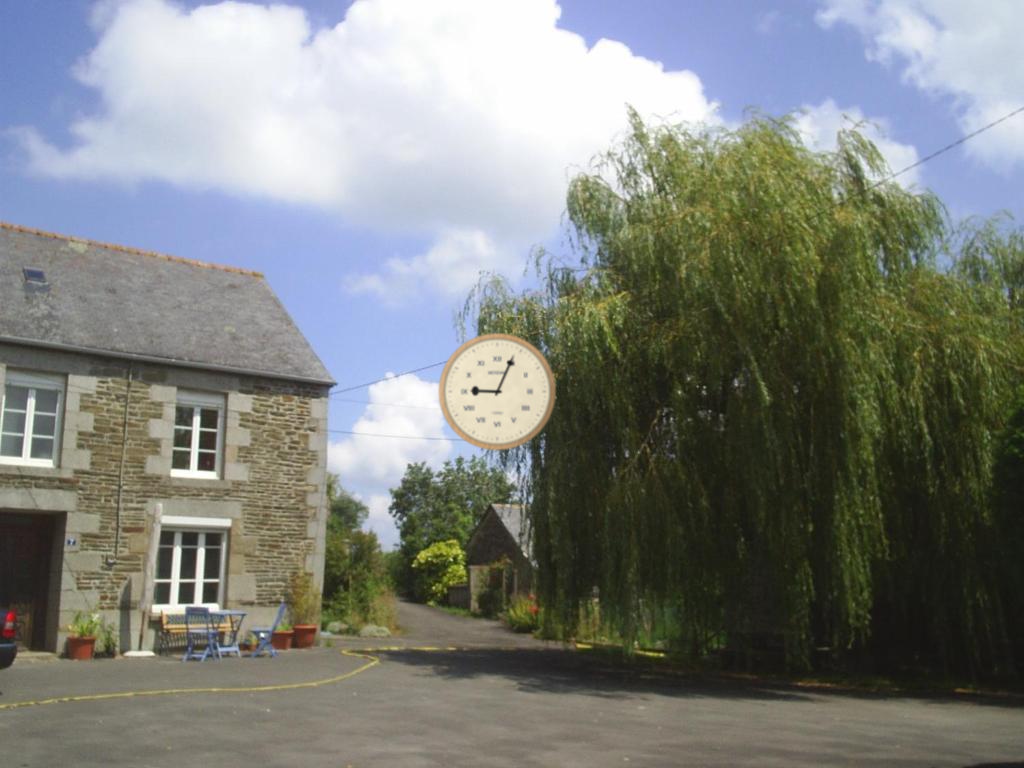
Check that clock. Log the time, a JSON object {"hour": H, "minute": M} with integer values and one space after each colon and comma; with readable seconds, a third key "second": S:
{"hour": 9, "minute": 4}
